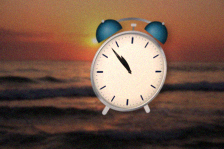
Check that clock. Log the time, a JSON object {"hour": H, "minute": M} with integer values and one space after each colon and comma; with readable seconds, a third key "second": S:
{"hour": 10, "minute": 53}
